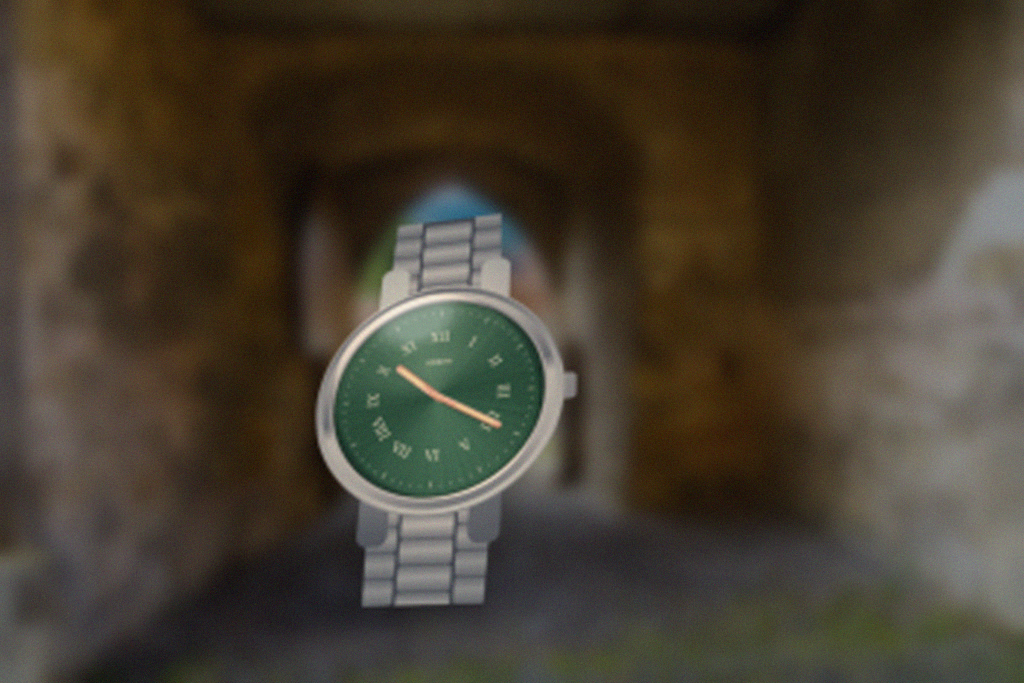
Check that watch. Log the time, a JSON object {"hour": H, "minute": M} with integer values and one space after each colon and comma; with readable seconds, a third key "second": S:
{"hour": 10, "minute": 20}
